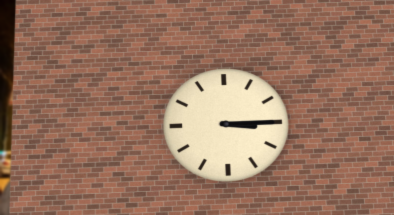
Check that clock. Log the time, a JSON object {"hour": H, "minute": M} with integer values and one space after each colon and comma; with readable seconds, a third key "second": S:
{"hour": 3, "minute": 15}
